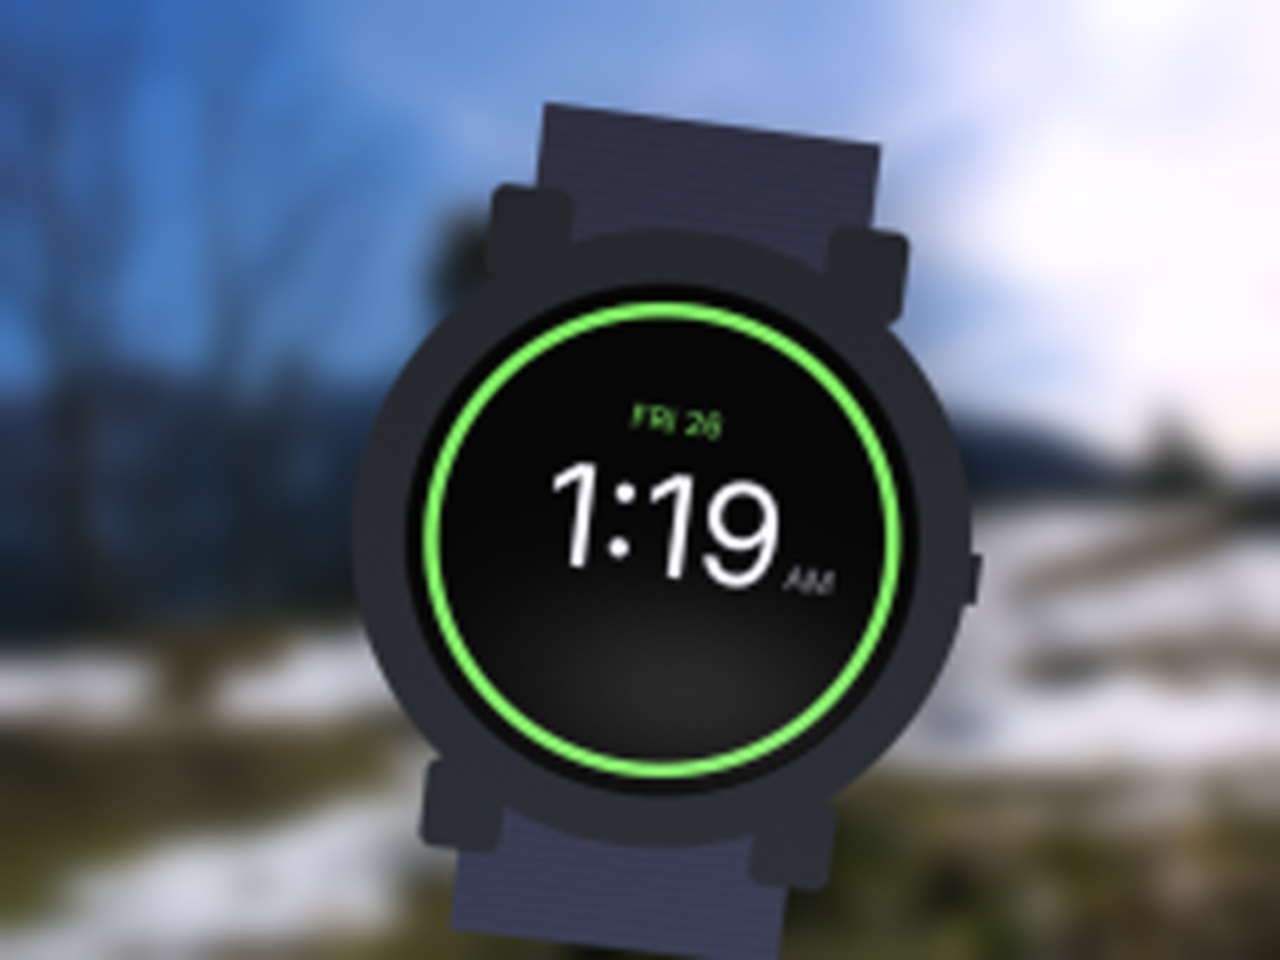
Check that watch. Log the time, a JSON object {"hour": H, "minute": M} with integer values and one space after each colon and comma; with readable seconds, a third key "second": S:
{"hour": 1, "minute": 19}
